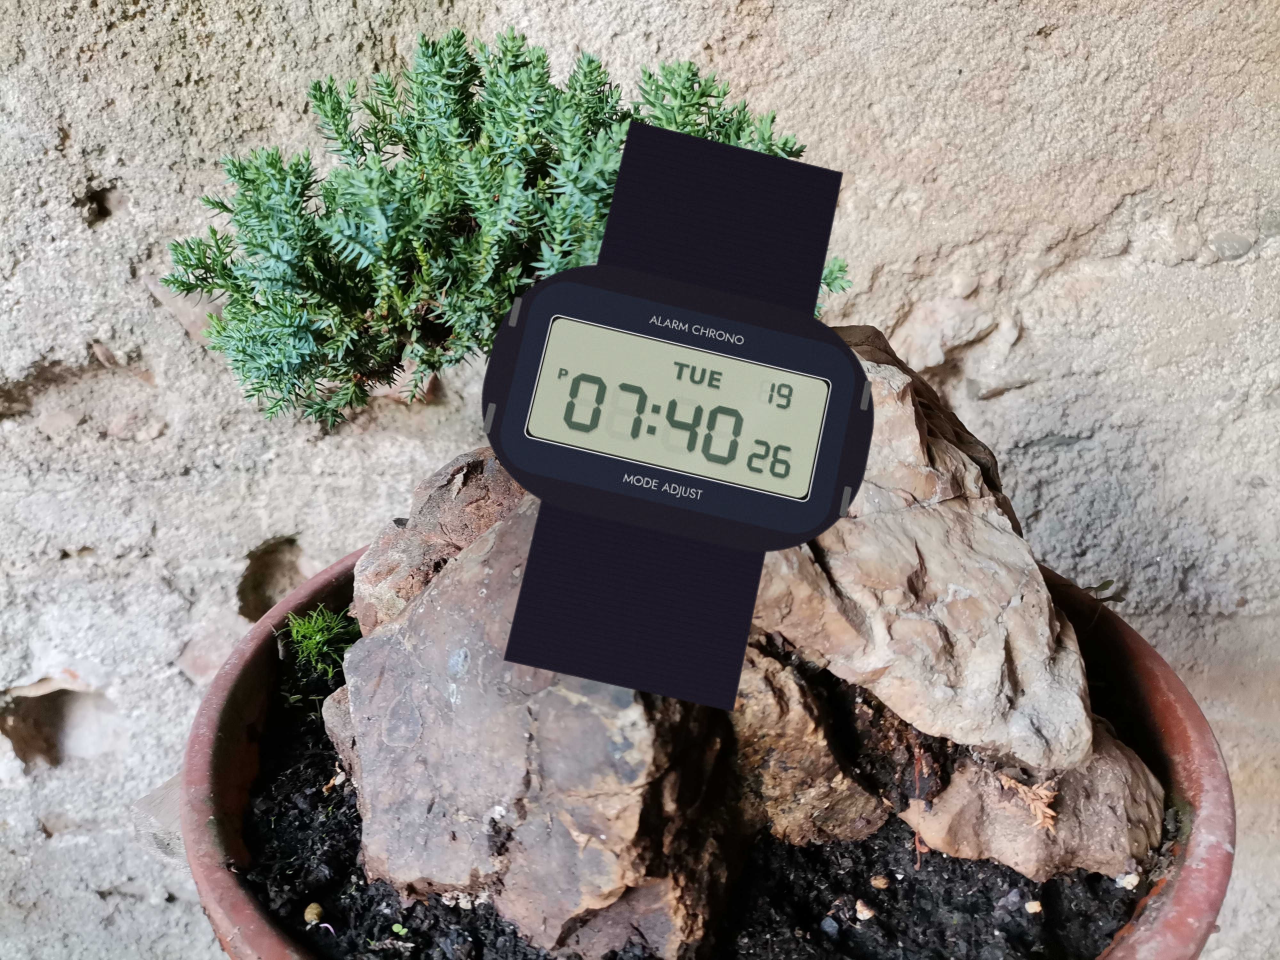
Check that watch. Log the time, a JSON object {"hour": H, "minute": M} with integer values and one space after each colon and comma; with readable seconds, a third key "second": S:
{"hour": 7, "minute": 40, "second": 26}
